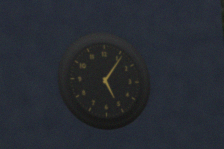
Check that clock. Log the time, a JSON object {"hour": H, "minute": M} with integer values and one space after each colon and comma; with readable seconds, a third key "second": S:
{"hour": 5, "minute": 6}
